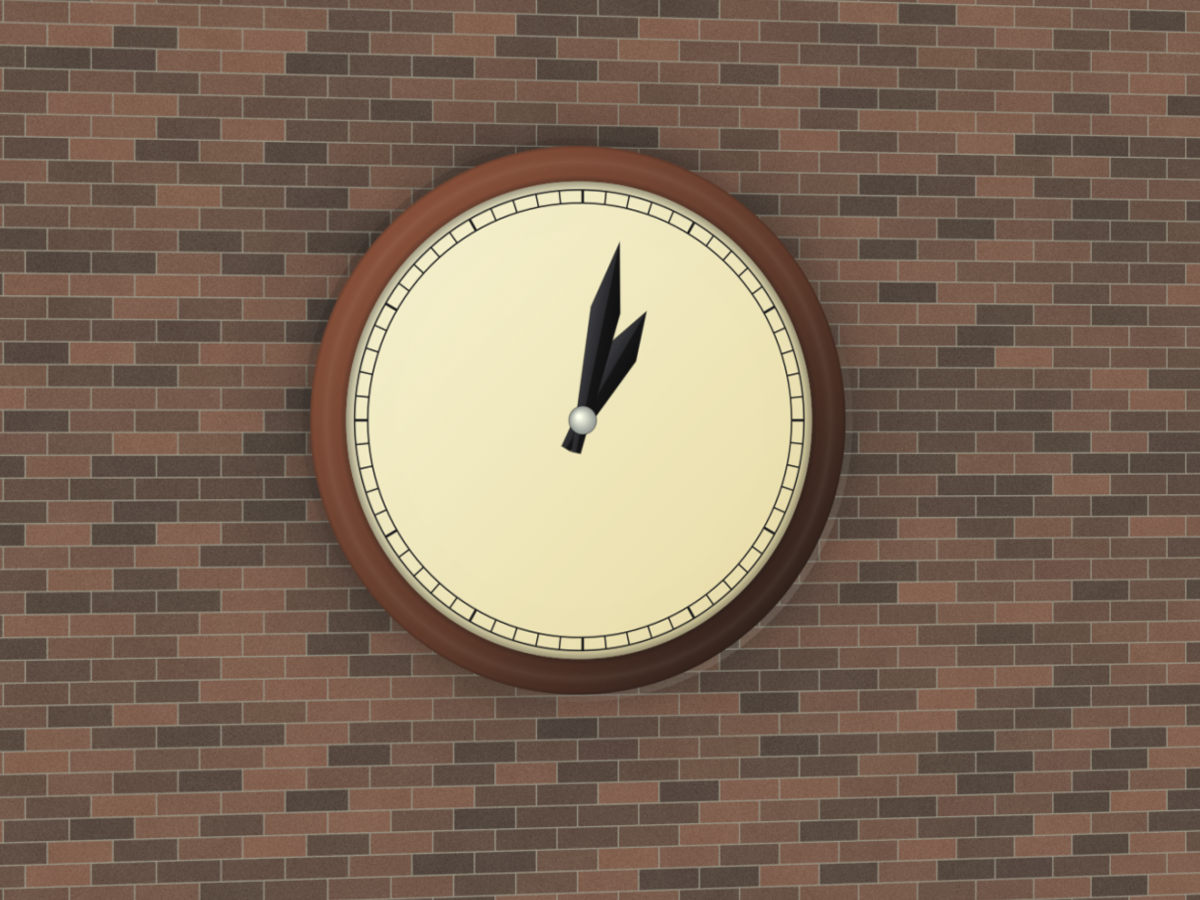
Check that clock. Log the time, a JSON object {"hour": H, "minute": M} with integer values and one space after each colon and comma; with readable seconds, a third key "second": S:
{"hour": 1, "minute": 2}
